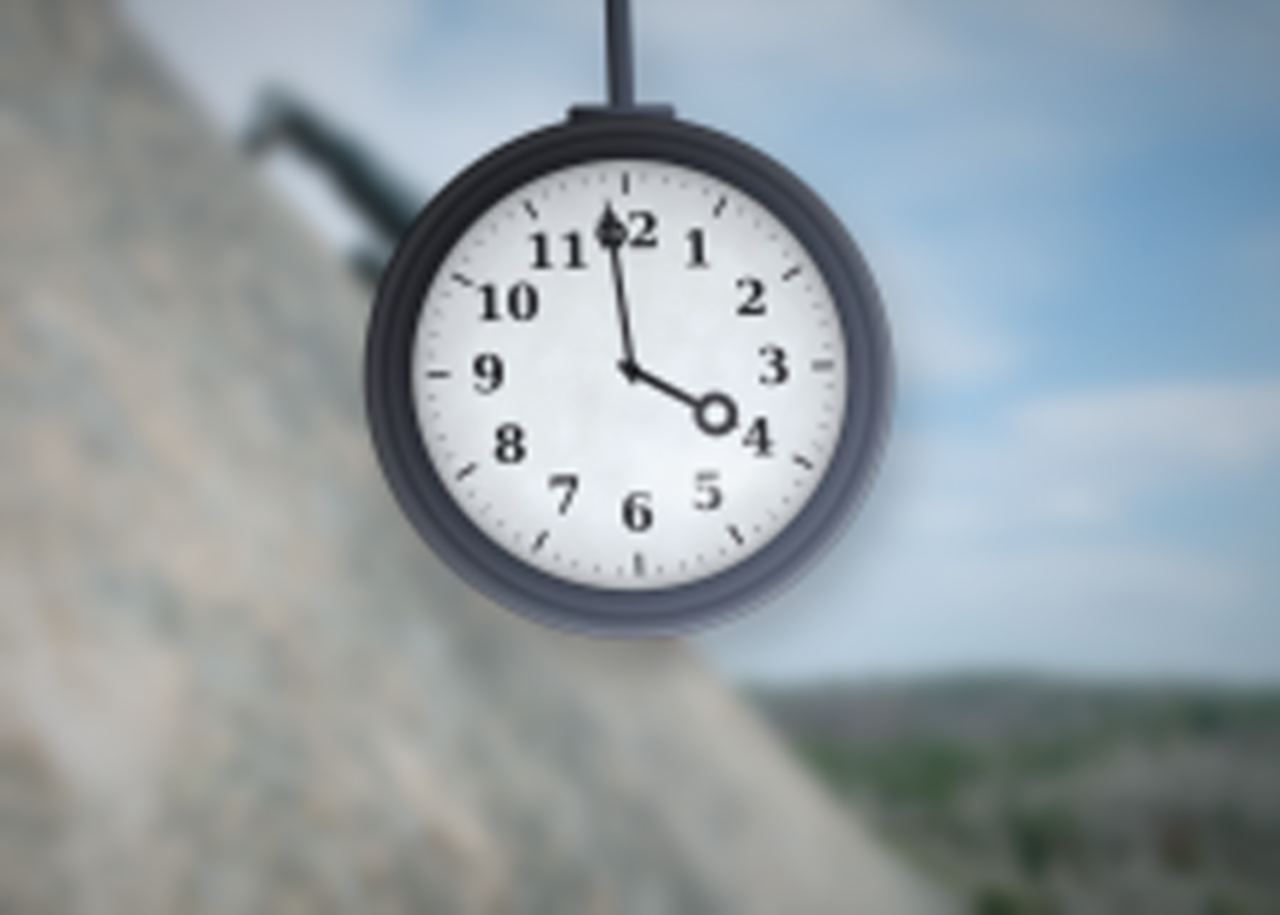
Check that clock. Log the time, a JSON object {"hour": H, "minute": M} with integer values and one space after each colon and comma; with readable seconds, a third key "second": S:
{"hour": 3, "minute": 59}
